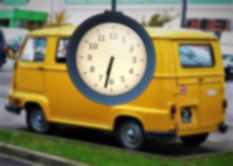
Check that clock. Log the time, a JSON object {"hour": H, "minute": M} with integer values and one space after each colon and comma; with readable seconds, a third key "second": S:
{"hour": 6, "minute": 32}
